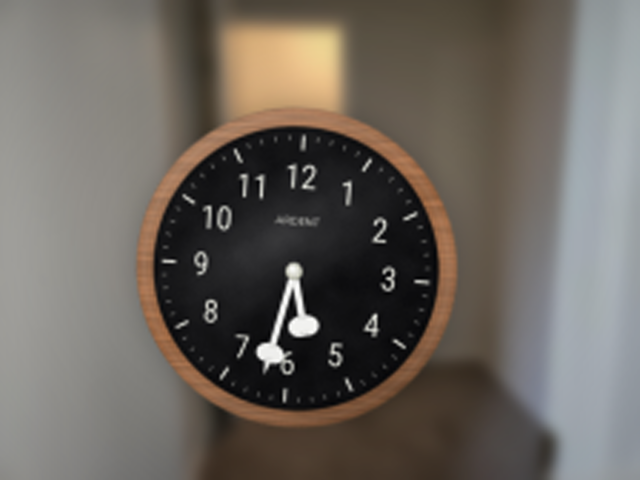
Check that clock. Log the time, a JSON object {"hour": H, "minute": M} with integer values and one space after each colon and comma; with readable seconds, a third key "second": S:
{"hour": 5, "minute": 32}
